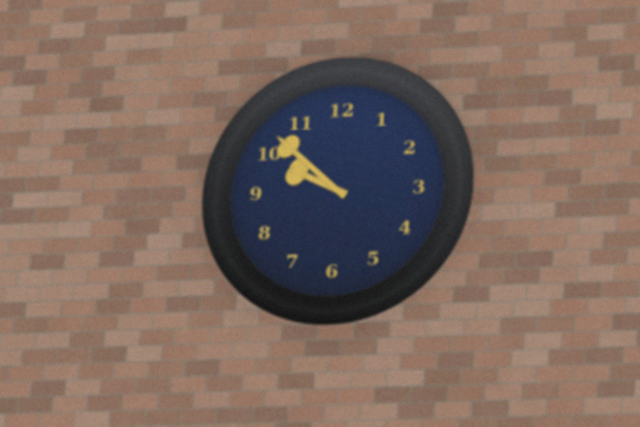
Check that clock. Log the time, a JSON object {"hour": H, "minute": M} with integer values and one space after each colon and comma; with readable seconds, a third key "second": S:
{"hour": 9, "minute": 52}
